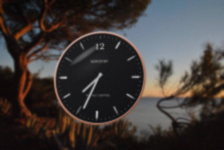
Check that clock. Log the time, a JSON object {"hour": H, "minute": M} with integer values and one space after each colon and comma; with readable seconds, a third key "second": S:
{"hour": 7, "minute": 34}
